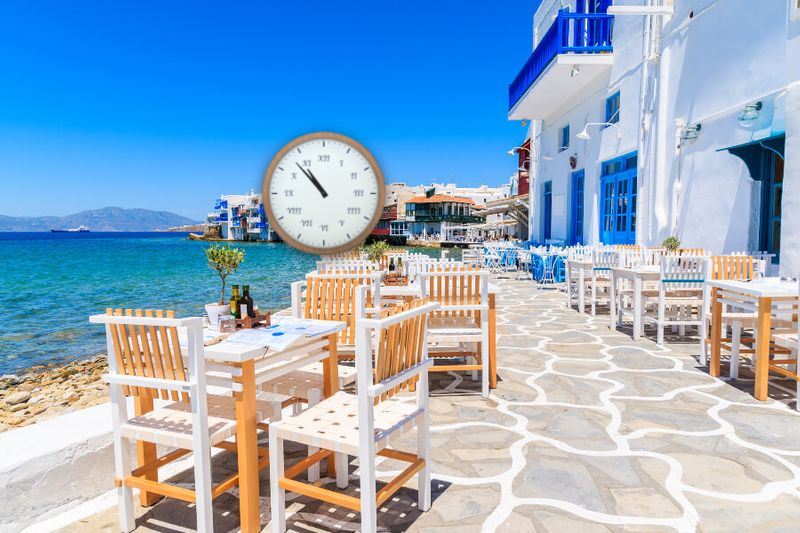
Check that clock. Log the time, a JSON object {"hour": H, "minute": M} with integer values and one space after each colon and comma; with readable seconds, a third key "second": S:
{"hour": 10, "minute": 53}
